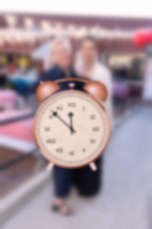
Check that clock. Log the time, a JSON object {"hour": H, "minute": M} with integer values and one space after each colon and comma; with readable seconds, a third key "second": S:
{"hour": 11, "minute": 52}
